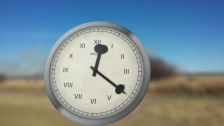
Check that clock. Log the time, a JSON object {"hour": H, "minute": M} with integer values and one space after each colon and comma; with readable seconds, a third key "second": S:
{"hour": 12, "minute": 21}
